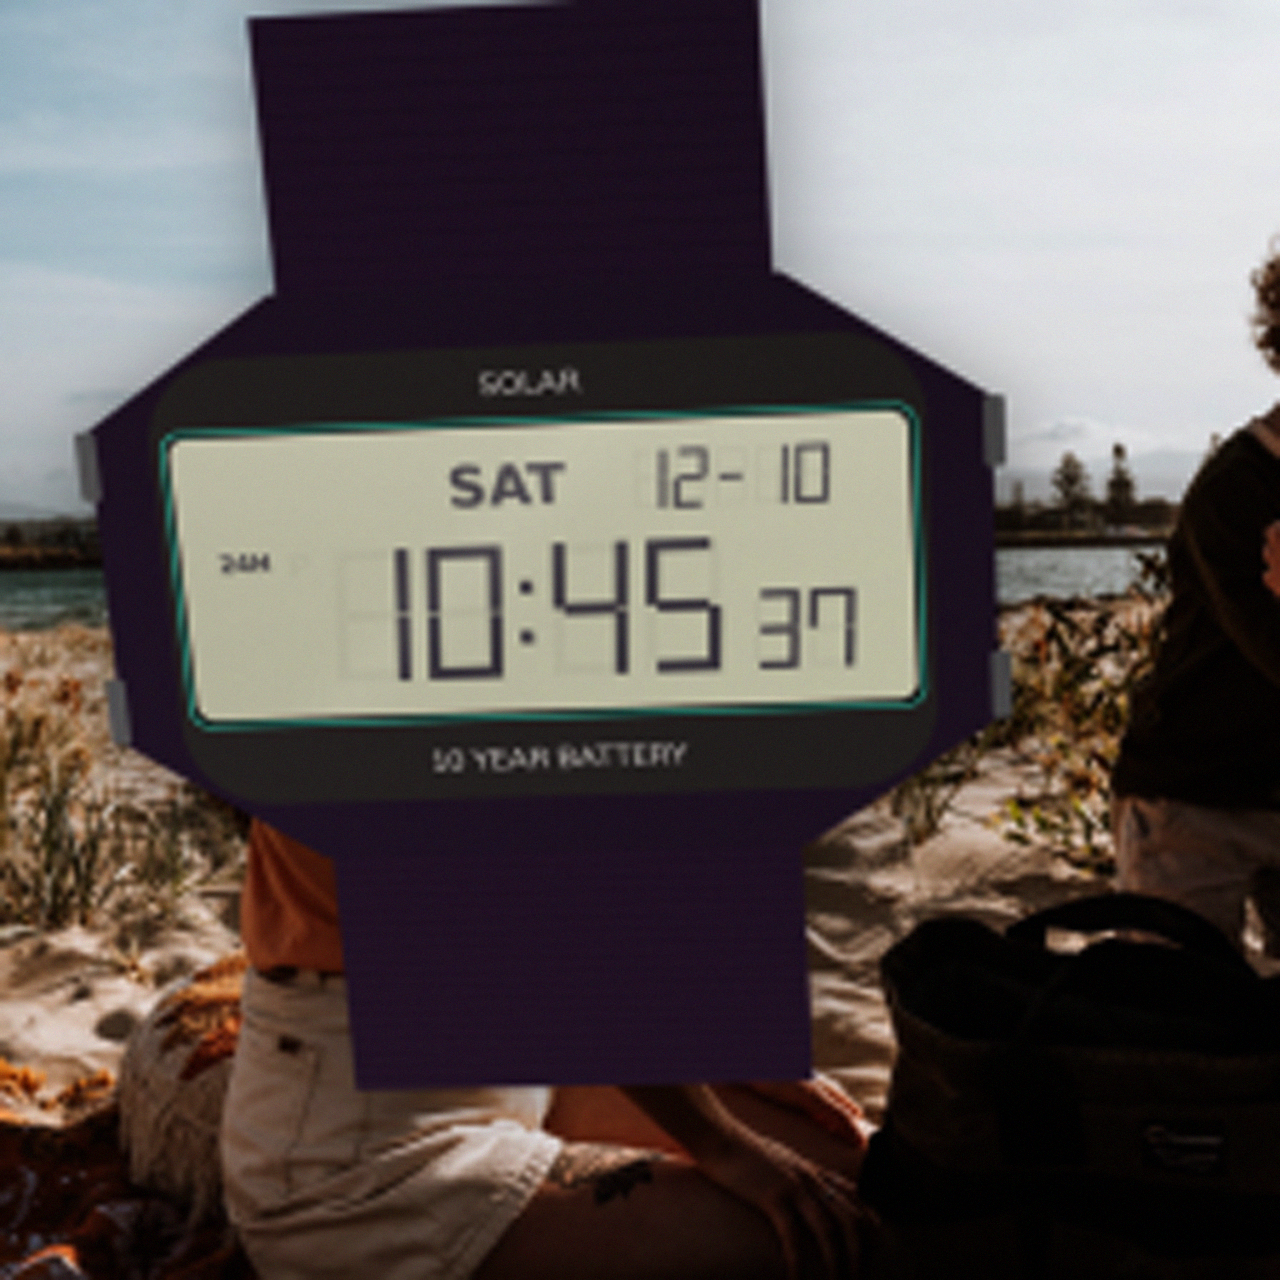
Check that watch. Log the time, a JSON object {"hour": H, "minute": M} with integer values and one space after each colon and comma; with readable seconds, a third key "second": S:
{"hour": 10, "minute": 45, "second": 37}
